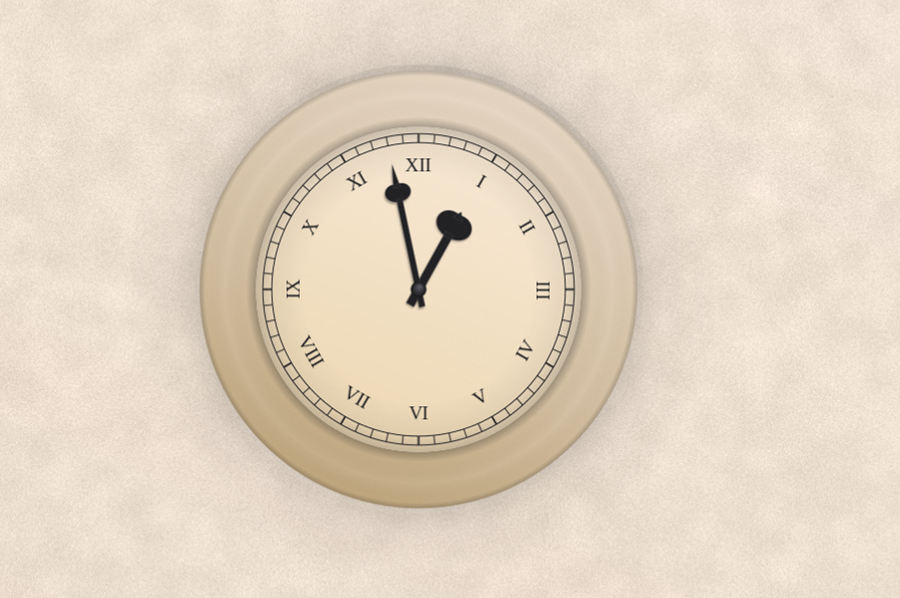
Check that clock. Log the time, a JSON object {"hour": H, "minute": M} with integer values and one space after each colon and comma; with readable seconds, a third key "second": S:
{"hour": 12, "minute": 58}
